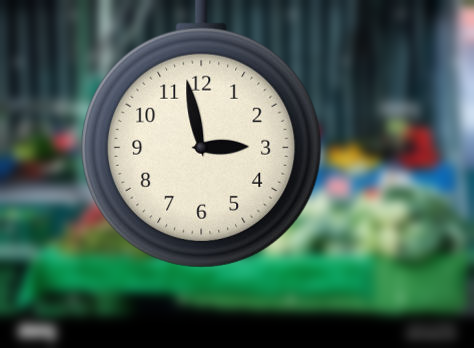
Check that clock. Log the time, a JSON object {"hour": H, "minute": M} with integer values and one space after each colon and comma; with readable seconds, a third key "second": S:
{"hour": 2, "minute": 58}
